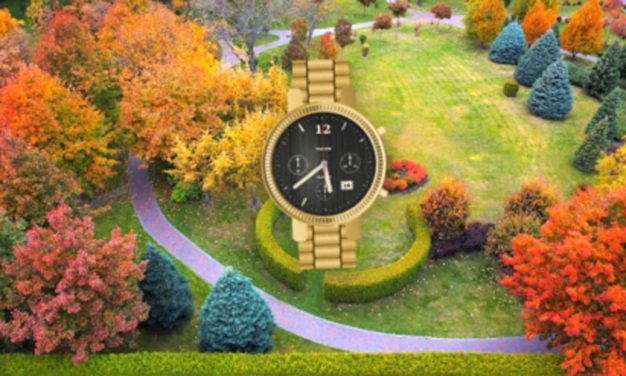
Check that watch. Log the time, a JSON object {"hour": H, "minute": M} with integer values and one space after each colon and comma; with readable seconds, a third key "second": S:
{"hour": 5, "minute": 39}
